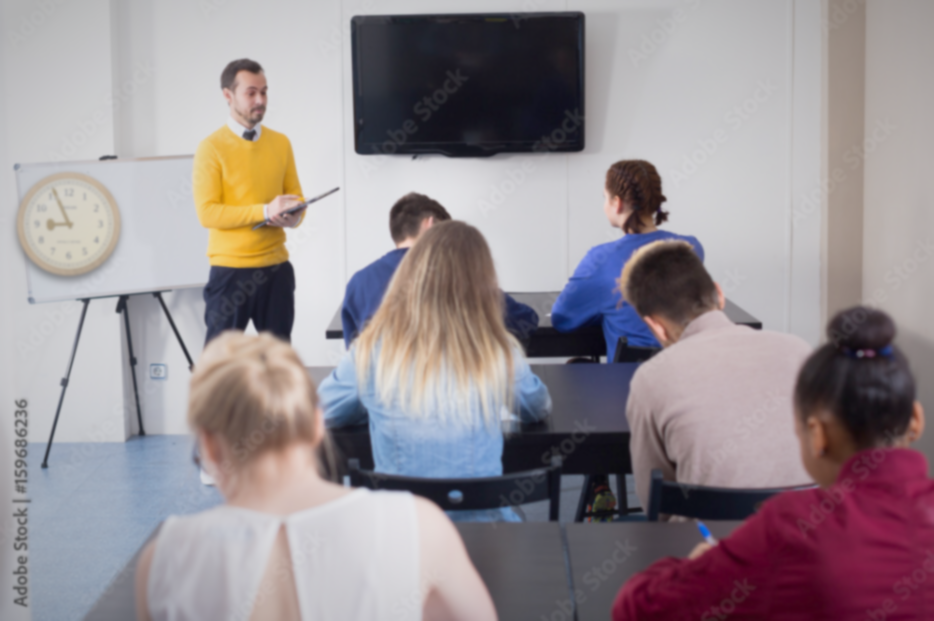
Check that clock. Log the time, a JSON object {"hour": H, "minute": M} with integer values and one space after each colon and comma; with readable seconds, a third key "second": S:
{"hour": 8, "minute": 56}
